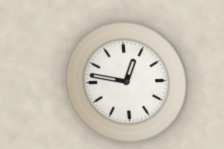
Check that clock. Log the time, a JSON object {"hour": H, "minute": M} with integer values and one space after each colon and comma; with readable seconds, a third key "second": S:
{"hour": 12, "minute": 47}
